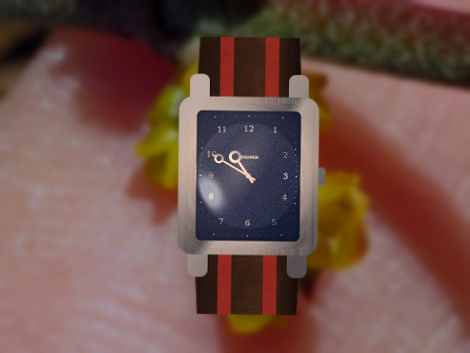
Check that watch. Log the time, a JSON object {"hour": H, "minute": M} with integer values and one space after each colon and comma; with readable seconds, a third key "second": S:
{"hour": 10, "minute": 50}
